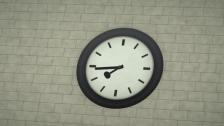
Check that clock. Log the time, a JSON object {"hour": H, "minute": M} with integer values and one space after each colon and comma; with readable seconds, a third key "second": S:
{"hour": 7, "minute": 44}
